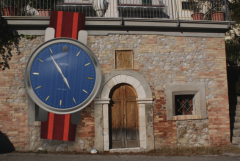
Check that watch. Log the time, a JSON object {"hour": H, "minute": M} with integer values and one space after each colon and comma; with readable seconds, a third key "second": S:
{"hour": 4, "minute": 54}
